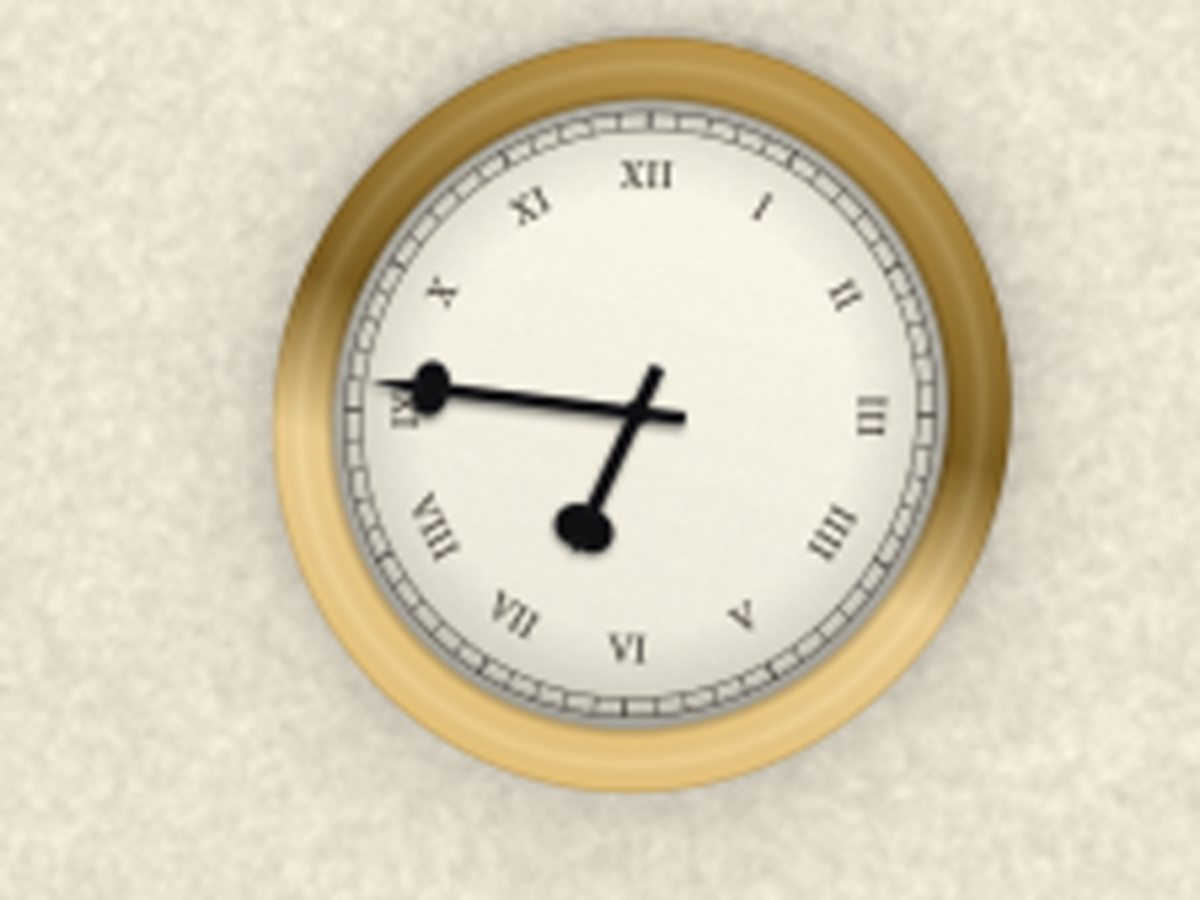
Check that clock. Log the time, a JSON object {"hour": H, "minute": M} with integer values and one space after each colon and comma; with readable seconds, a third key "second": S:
{"hour": 6, "minute": 46}
